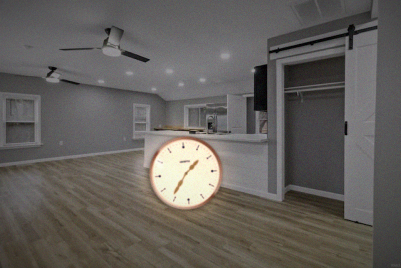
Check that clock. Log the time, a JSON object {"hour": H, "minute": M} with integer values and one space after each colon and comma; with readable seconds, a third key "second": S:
{"hour": 1, "minute": 36}
